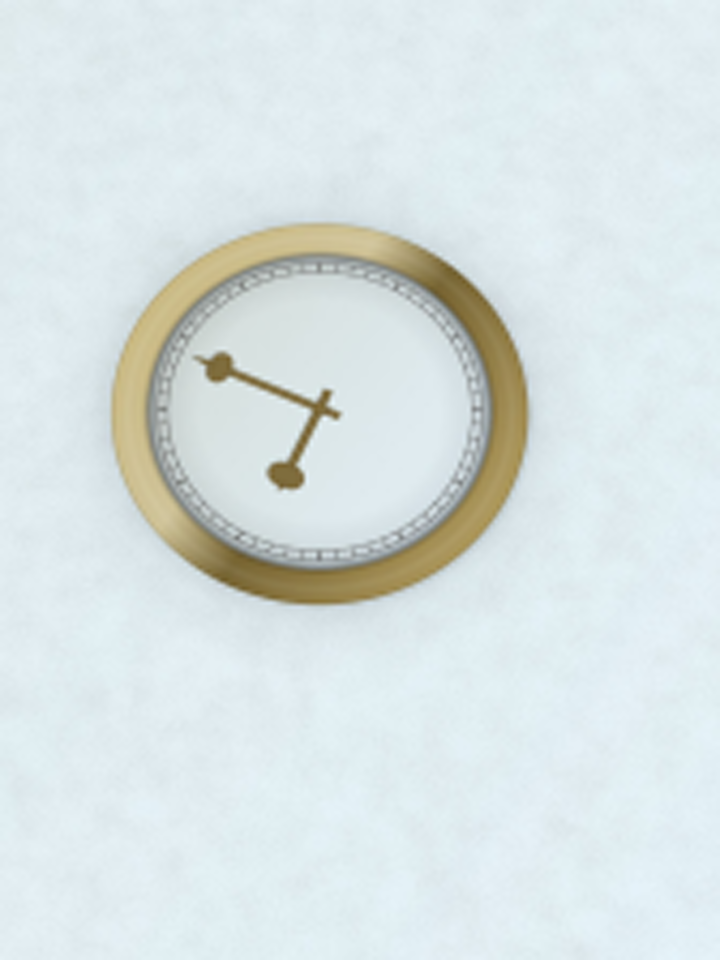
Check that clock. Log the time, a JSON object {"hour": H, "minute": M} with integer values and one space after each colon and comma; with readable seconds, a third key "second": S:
{"hour": 6, "minute": 49}
